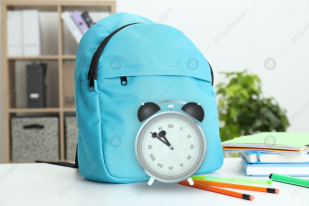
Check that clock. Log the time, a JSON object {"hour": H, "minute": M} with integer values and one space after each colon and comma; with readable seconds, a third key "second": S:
{"hour": 10, "minute": 51}
